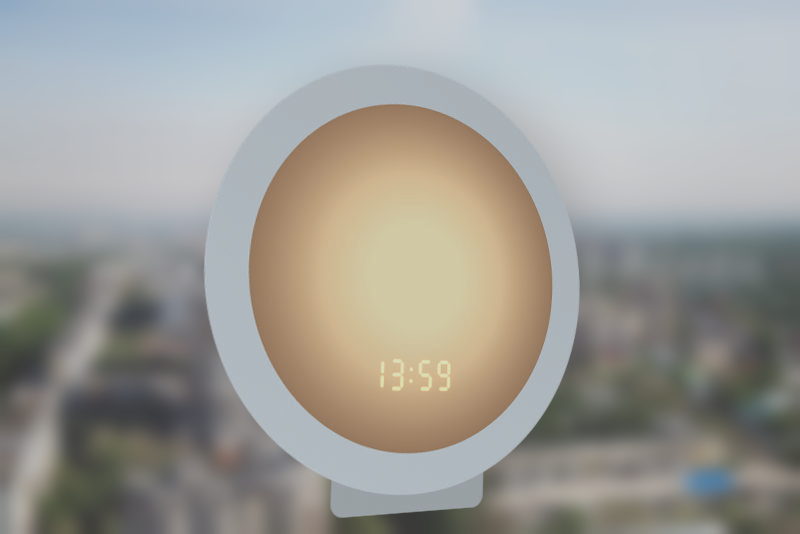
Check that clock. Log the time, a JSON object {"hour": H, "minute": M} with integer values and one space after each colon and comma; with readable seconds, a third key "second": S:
{"hour": 13, "minute": 59}
